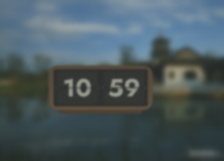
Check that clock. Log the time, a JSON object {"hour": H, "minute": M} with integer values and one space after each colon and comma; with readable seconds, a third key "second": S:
{"hour": 10, "minute": 59}
